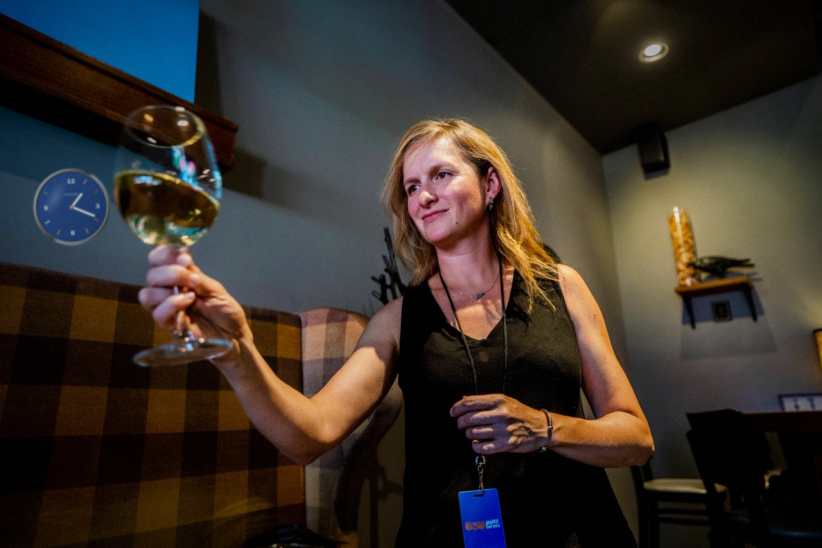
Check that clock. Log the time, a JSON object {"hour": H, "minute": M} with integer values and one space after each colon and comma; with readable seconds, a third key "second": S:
{"hour": 1, "minute": 19}
